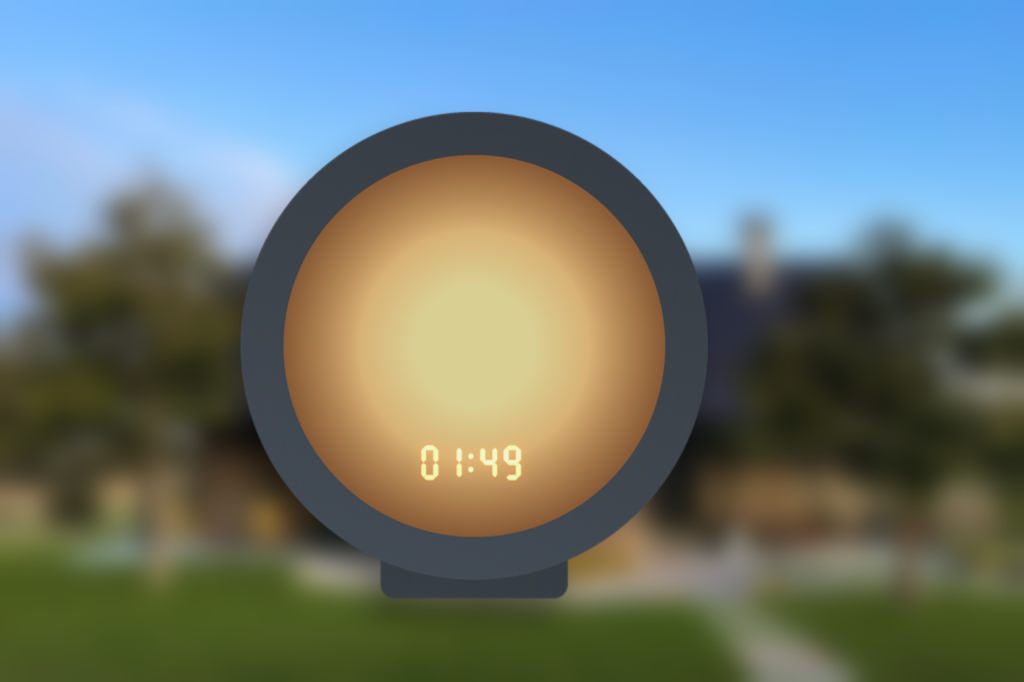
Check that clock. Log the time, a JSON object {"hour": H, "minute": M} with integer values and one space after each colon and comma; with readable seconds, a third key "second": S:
{"hour": 1, "minute": 49}
